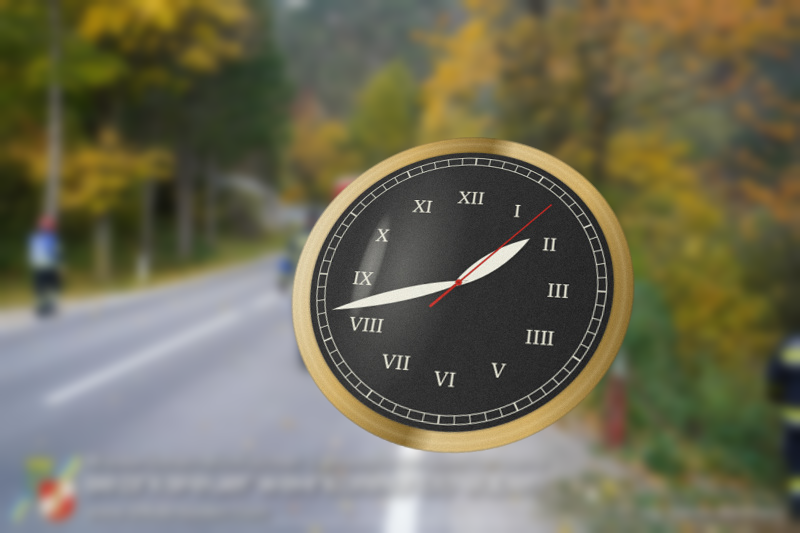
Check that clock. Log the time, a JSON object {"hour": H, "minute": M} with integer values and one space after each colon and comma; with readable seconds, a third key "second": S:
{"hour": 1, "minute": 42, "second": 7}
